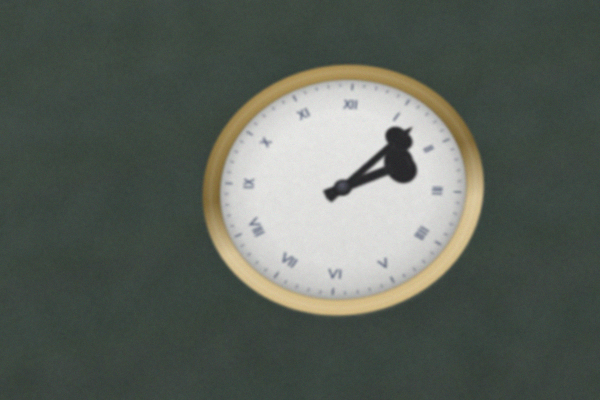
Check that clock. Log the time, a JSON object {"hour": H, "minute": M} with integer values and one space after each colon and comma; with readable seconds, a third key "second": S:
{"hour": 2, "minute": 7}
